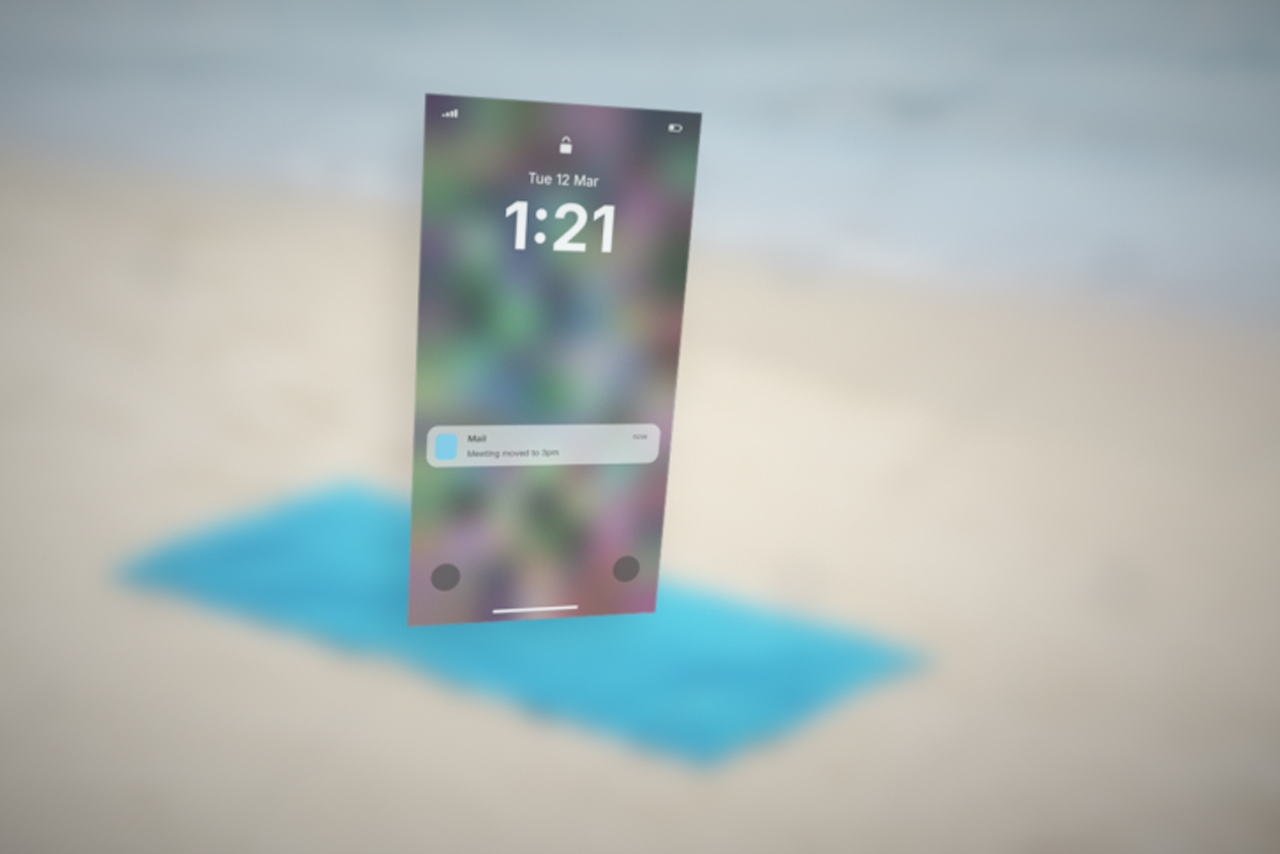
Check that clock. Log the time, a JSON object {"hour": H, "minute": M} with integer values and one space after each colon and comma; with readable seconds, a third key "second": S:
{"hour": 1, "minute": 21}
